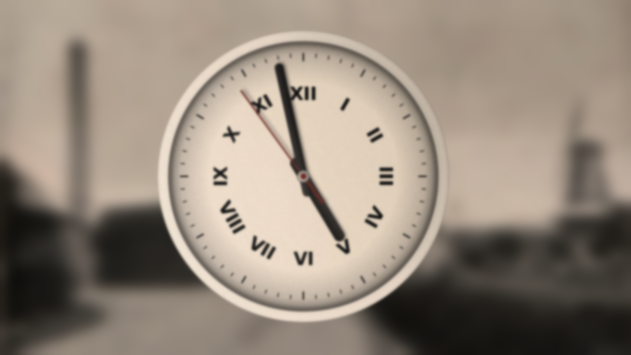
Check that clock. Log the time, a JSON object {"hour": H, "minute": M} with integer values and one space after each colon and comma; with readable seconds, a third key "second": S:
{"hour": 4, "minute": 57, "second": 54}
